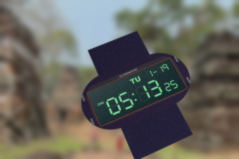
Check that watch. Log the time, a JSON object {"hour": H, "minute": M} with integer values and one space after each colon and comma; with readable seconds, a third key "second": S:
{"hour": 5, "minute": 13}
